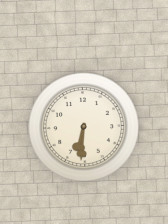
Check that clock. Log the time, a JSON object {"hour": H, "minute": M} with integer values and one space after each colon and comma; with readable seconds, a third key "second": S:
{"hour": 6, "minute": 31}
